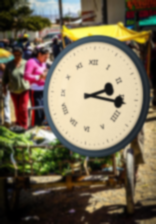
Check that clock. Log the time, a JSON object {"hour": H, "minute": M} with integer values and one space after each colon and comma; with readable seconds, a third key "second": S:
{"hour": 2, "minute": 16}
